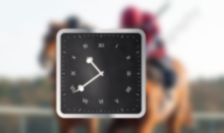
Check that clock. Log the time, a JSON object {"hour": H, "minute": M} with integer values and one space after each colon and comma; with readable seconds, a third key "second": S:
{"hour": 10, "minute": 39}
